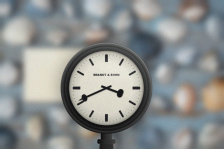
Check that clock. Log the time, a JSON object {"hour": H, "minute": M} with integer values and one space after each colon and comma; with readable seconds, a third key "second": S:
{"hour": 3, "minute": 41}
